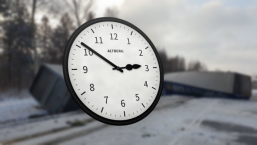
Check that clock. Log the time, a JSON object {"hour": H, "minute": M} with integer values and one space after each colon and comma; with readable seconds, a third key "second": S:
{"hour": 2, "minute": 51}
